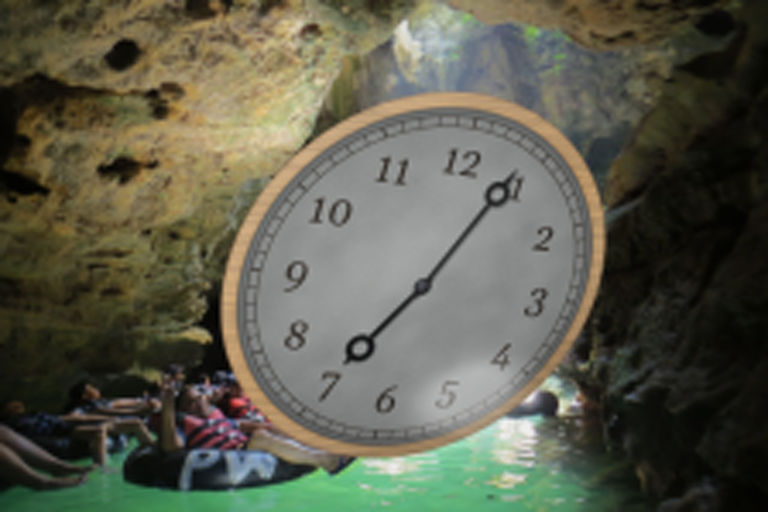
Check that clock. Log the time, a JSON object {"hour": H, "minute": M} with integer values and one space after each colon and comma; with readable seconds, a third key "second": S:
{"hour": 7, "minute": 4}
